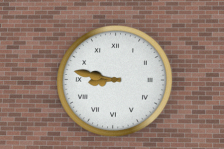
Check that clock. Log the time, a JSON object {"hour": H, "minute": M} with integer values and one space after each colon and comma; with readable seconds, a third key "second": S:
{"hour": 8, "minute": 47}
